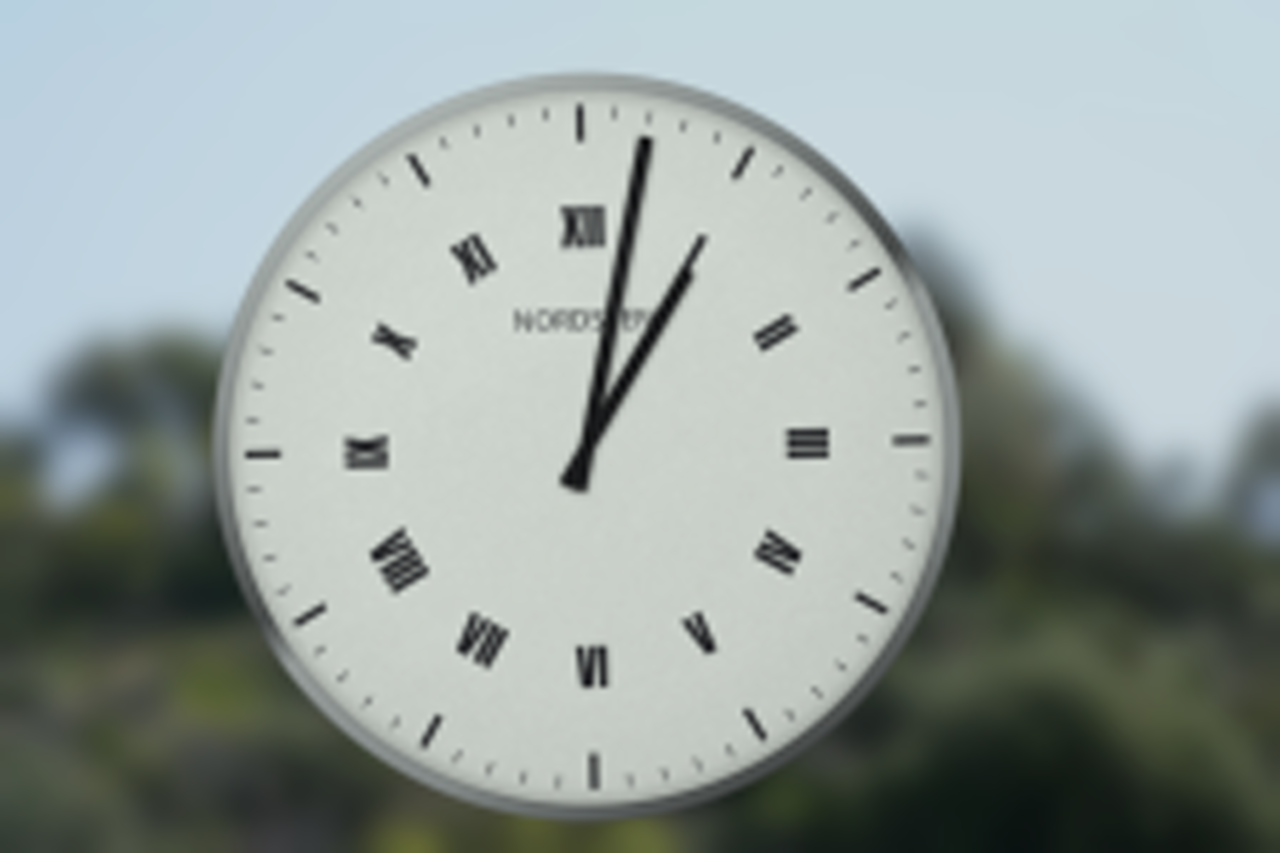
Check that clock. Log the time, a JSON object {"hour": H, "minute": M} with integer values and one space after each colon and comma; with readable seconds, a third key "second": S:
{"hour": 1, "minute": 2}
